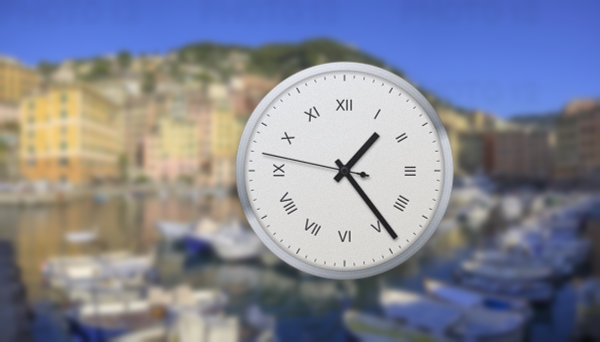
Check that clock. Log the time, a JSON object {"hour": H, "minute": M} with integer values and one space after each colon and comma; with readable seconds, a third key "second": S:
{"hour": 1, "minute": 23, "second": 47}
